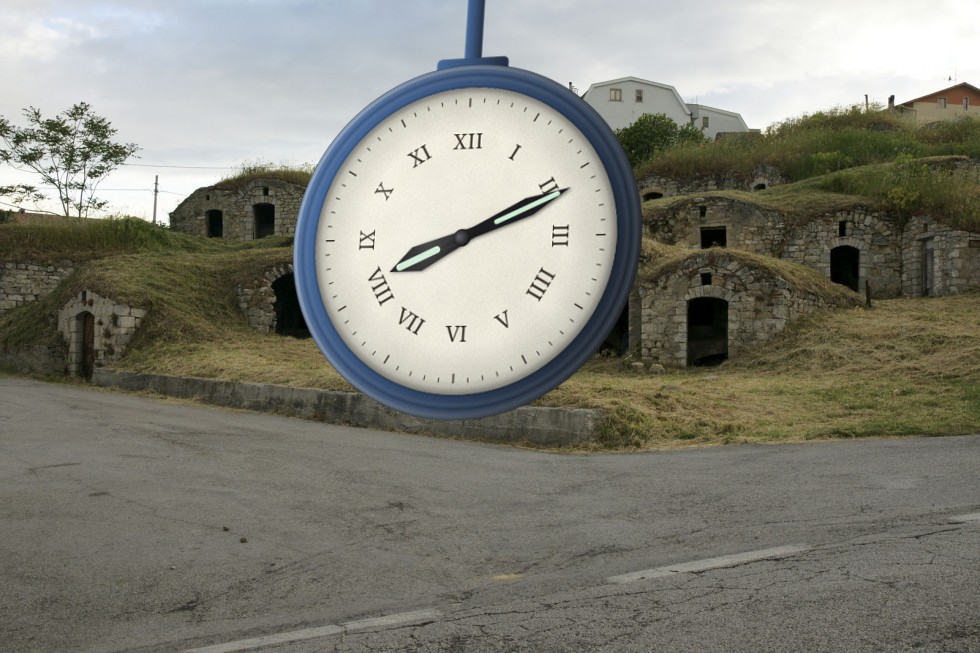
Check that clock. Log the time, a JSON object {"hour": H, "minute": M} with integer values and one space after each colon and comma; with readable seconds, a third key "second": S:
{"hour": 8, "minute": 11}
